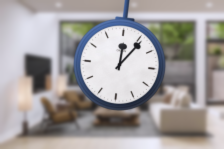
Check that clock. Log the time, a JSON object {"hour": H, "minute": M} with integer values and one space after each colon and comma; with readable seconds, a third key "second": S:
{"hour": 12, "minute": 6}
